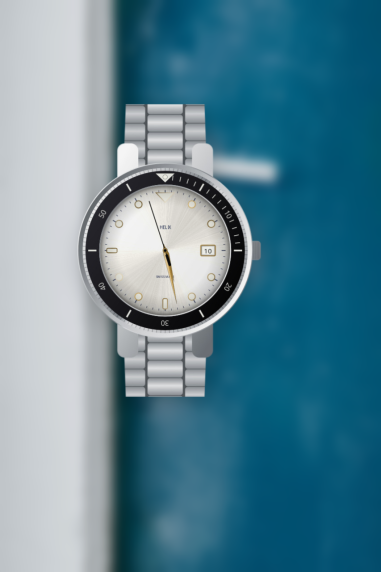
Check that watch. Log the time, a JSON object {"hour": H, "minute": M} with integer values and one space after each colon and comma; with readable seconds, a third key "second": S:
{"hour": 5, "minute": 27, "second": 57}
